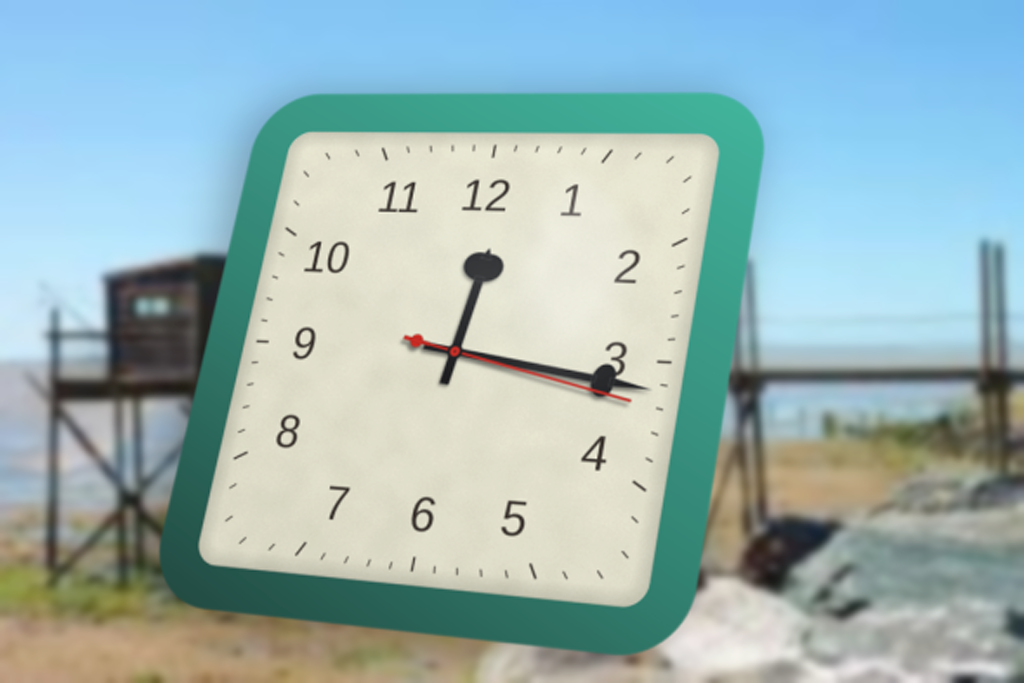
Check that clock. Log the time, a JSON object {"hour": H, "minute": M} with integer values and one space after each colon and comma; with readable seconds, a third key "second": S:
{"hour": 12, "minute": 16, "second": 17}
